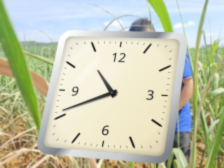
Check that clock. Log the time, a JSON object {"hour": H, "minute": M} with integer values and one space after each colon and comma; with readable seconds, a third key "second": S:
{"hour": 10, "minute": 41}
